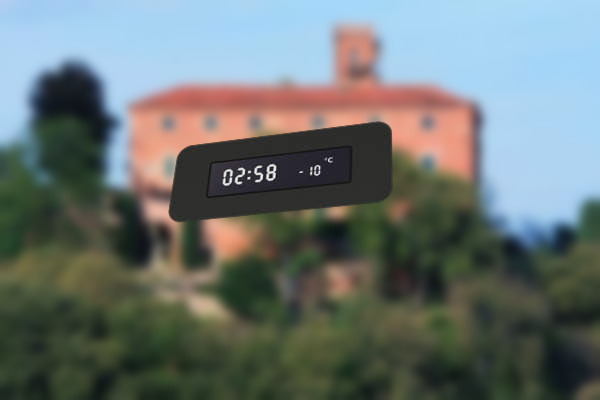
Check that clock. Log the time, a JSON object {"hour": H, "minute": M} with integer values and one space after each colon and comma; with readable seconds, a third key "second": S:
{"hour": 2, "minute": 58}
